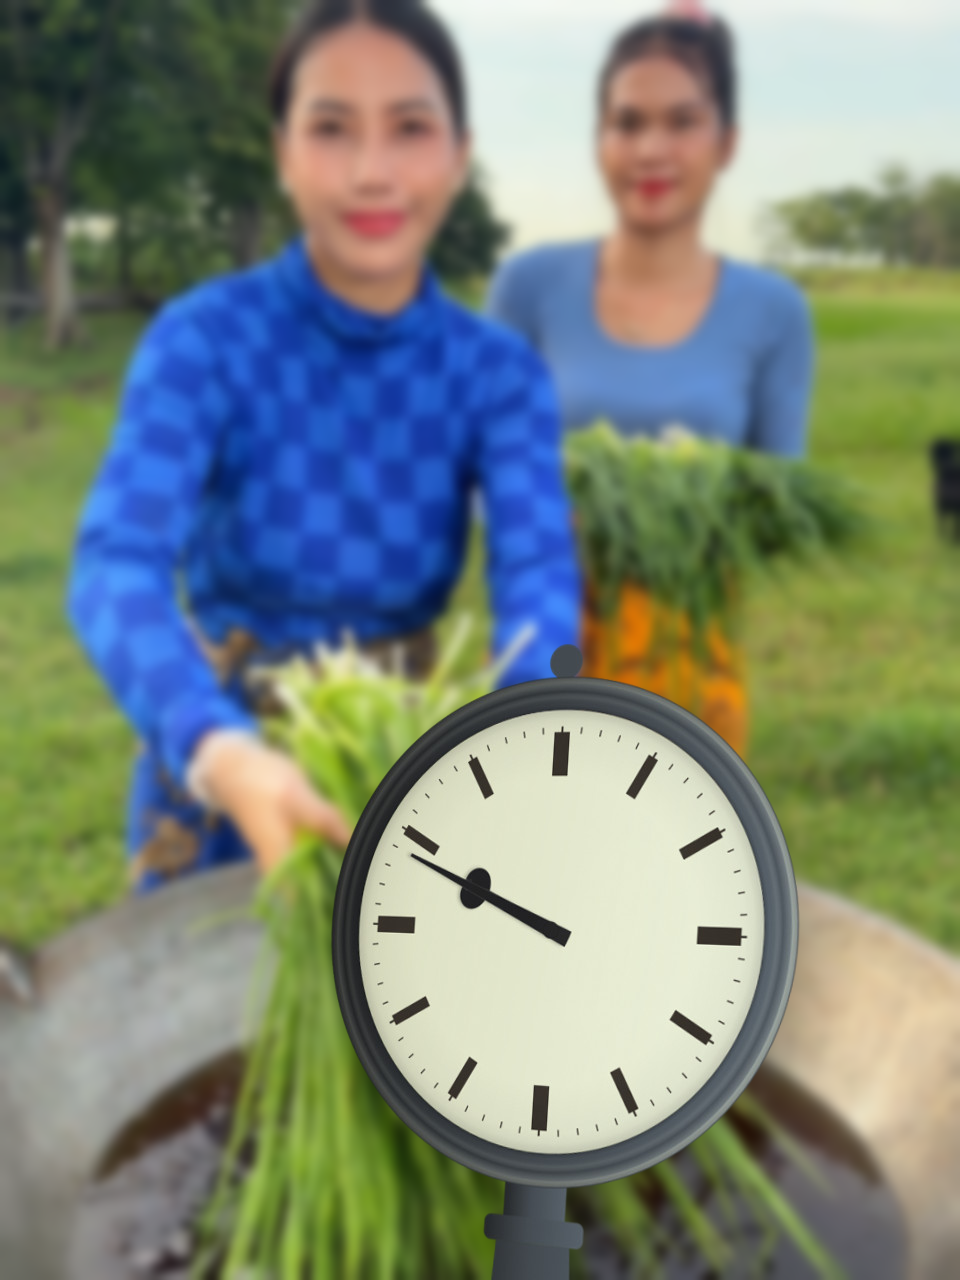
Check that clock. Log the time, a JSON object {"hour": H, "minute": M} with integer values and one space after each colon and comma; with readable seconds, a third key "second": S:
{"hour": 9, "minute": 49}
